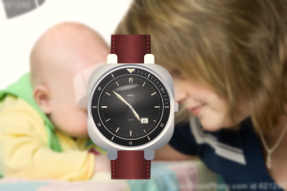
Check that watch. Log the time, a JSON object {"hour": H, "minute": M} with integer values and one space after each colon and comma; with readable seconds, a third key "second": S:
{"hour": 4, "minute": 52}
